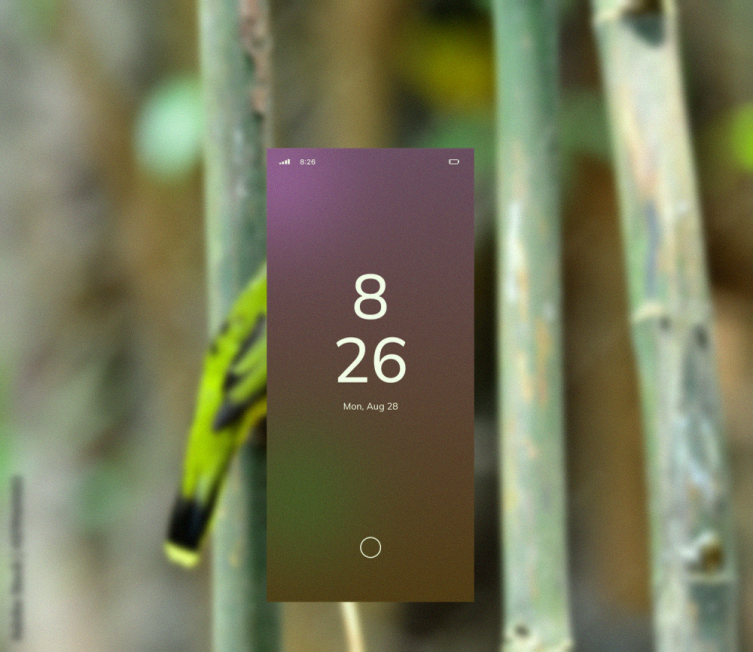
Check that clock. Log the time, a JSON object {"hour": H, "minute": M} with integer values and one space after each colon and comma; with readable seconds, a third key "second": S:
{"hour": 8, "minute": 26}
